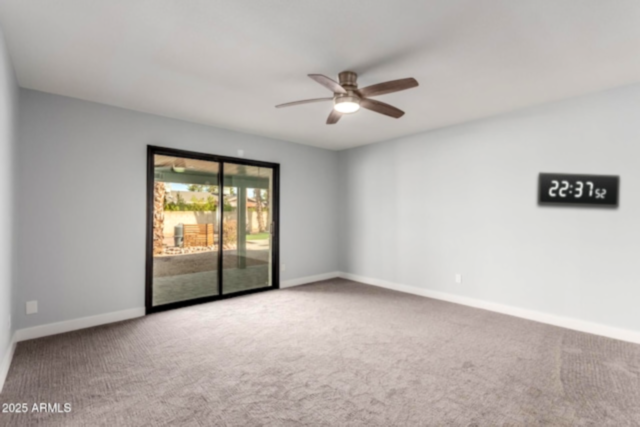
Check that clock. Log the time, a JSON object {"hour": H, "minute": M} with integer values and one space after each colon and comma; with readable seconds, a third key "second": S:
{"hour": 22, "minute": 37}
